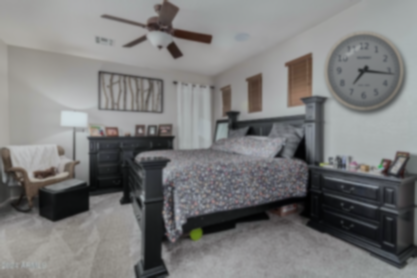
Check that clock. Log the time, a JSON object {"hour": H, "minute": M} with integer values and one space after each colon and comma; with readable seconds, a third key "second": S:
{"hour": 7, "minute": 16}
